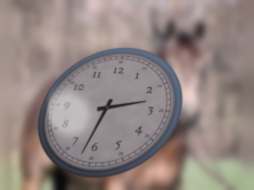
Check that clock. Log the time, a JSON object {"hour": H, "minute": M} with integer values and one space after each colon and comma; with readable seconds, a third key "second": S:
{"hour": 2, "minute": 32}
